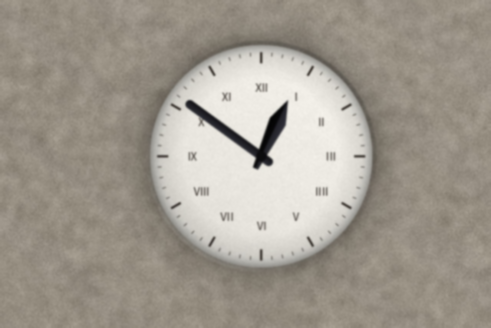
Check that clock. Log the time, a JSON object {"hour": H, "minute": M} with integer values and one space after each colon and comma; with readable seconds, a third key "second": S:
{"hour": 12, "minute": 51}
